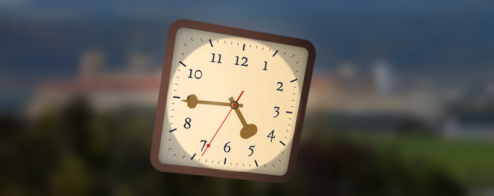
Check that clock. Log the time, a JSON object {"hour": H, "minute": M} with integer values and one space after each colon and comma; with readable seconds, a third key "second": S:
{"hour": 4, "minute": 44, "second": 34}
